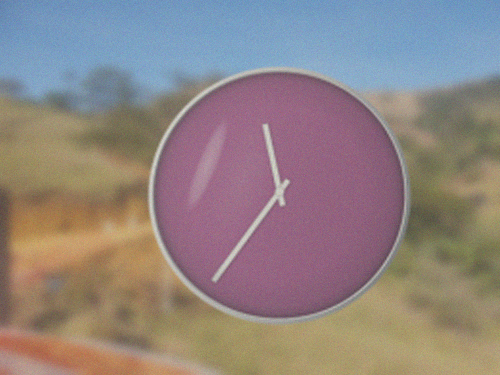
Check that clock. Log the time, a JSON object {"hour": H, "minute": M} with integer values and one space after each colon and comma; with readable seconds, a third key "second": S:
{"hour": 11, "minute": 36}
